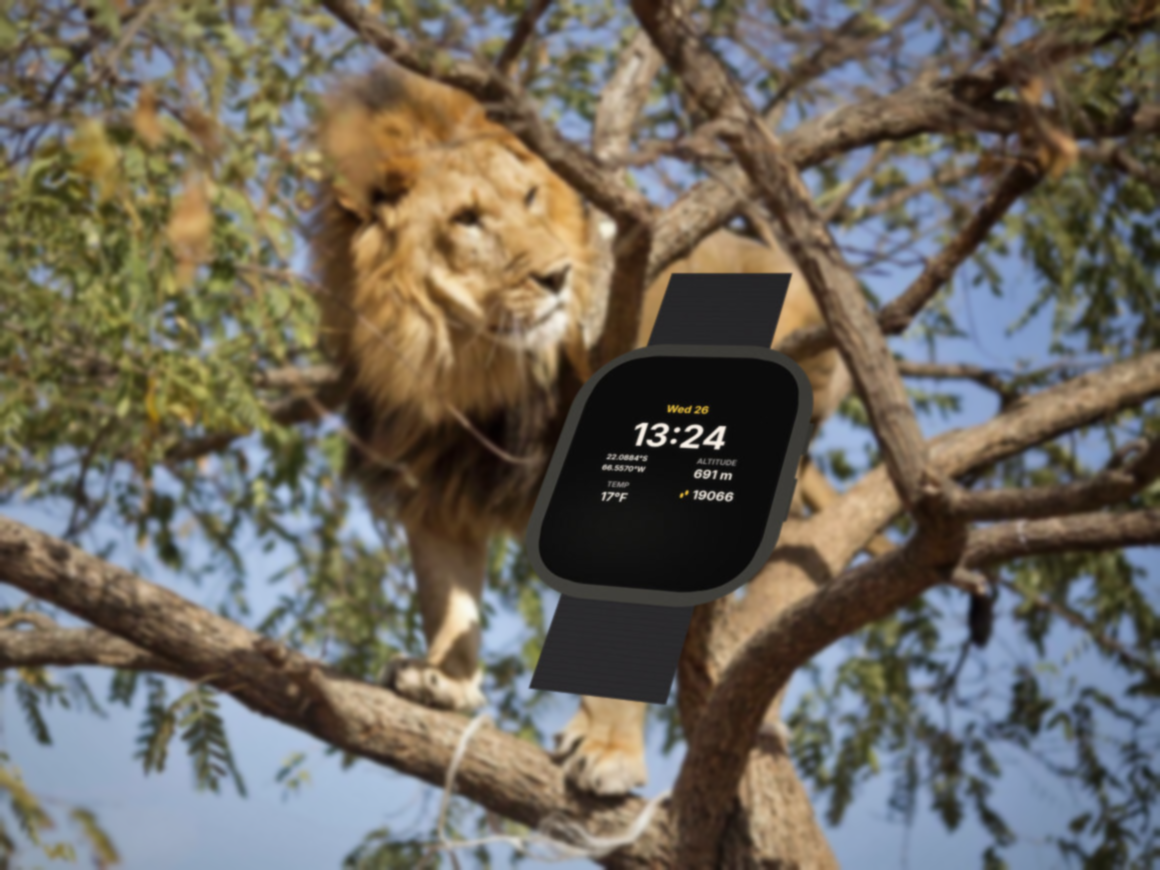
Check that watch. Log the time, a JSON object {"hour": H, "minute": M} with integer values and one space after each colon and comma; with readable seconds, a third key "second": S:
{"hour": 13, "minute": 24}
